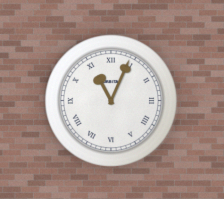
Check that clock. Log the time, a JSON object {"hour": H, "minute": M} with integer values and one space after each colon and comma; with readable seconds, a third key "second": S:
{"hour": 11, "minute": 4}
